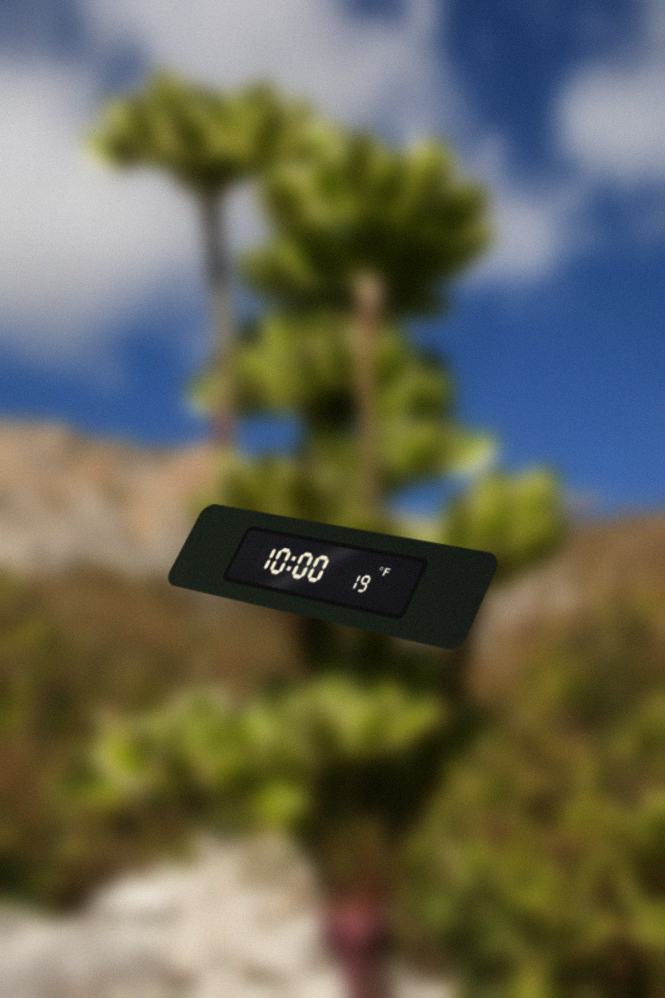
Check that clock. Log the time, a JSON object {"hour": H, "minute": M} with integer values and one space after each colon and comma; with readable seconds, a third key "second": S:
{"hour": 10, "minute": 0}
